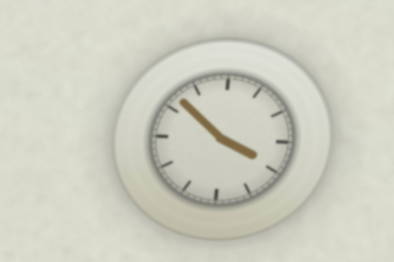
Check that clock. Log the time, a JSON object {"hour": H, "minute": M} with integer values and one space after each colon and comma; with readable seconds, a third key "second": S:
{"hour": 3, "minute": 52}
